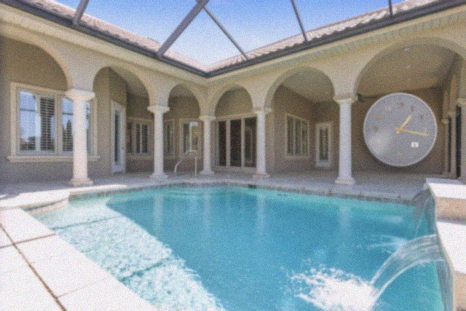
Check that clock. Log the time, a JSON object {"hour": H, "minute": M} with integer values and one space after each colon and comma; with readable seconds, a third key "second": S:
{"hour": 1, "minute": 17}
